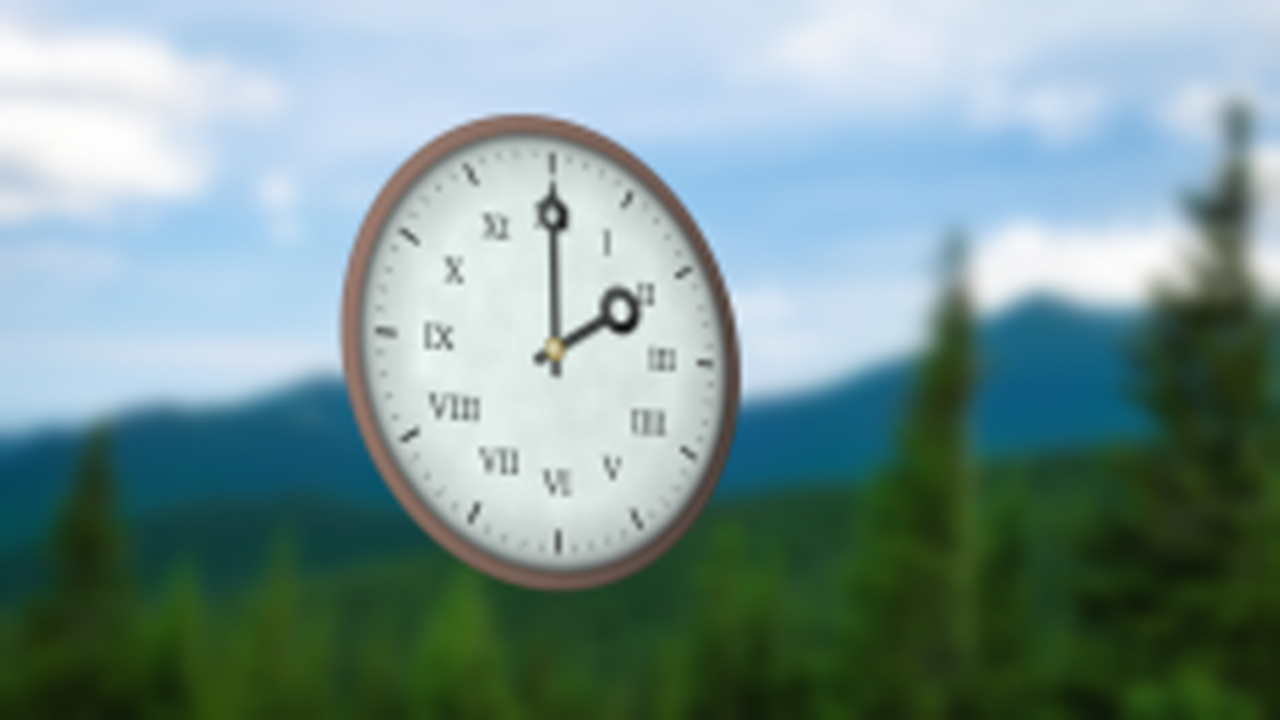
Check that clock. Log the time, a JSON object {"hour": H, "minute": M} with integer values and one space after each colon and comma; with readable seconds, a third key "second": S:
{"hour": 2, "minute": 0}
